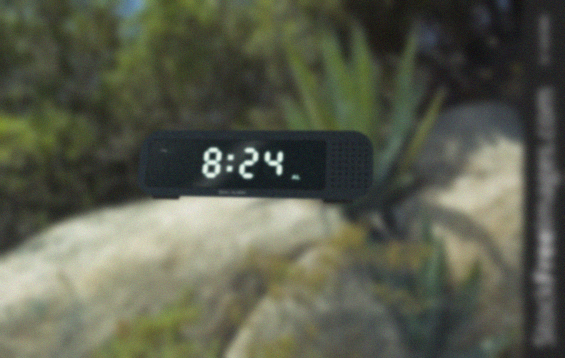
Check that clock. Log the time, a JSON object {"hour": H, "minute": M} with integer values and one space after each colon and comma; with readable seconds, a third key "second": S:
{"hour": 8, "minute": 24}
